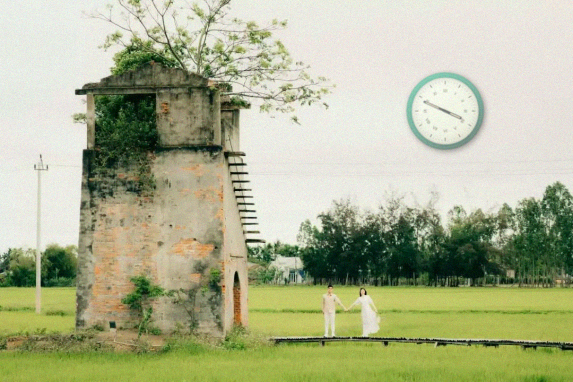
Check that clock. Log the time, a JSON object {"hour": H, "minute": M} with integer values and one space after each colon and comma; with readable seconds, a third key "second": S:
{"hour": 3, "minute": 49}
